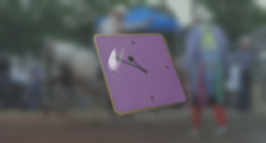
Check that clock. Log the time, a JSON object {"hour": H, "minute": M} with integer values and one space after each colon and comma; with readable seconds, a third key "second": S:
{"hour": 10, "minute": 50}
